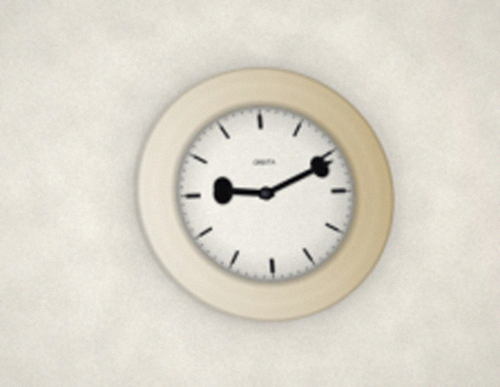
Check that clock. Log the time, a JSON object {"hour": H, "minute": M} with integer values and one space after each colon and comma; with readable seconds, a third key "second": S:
{"hour": 9, "minute": 11}
